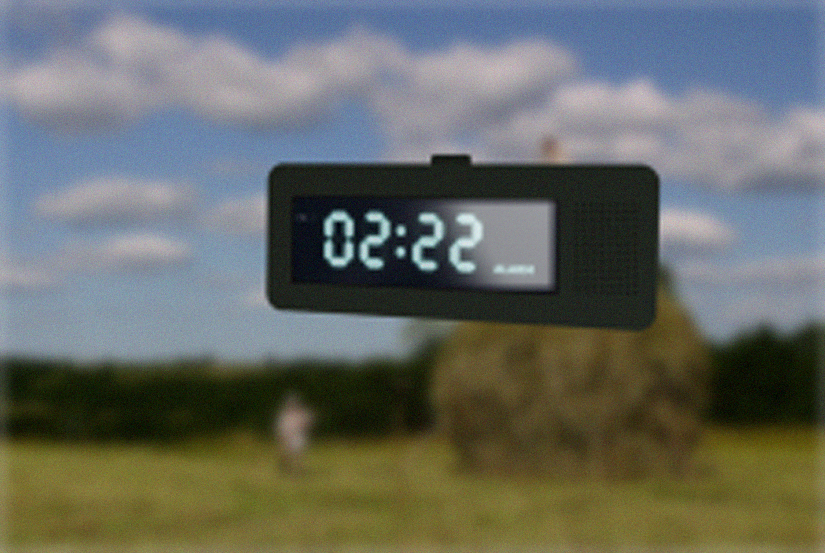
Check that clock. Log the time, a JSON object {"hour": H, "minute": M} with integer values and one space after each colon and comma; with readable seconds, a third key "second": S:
{"hour": 2, "minute": 22}
